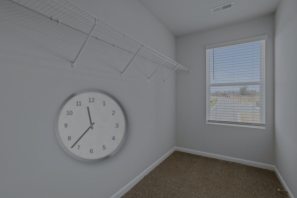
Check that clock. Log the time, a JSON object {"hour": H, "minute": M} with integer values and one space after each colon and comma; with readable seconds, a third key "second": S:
{"hour": 11, "minute": 37}
